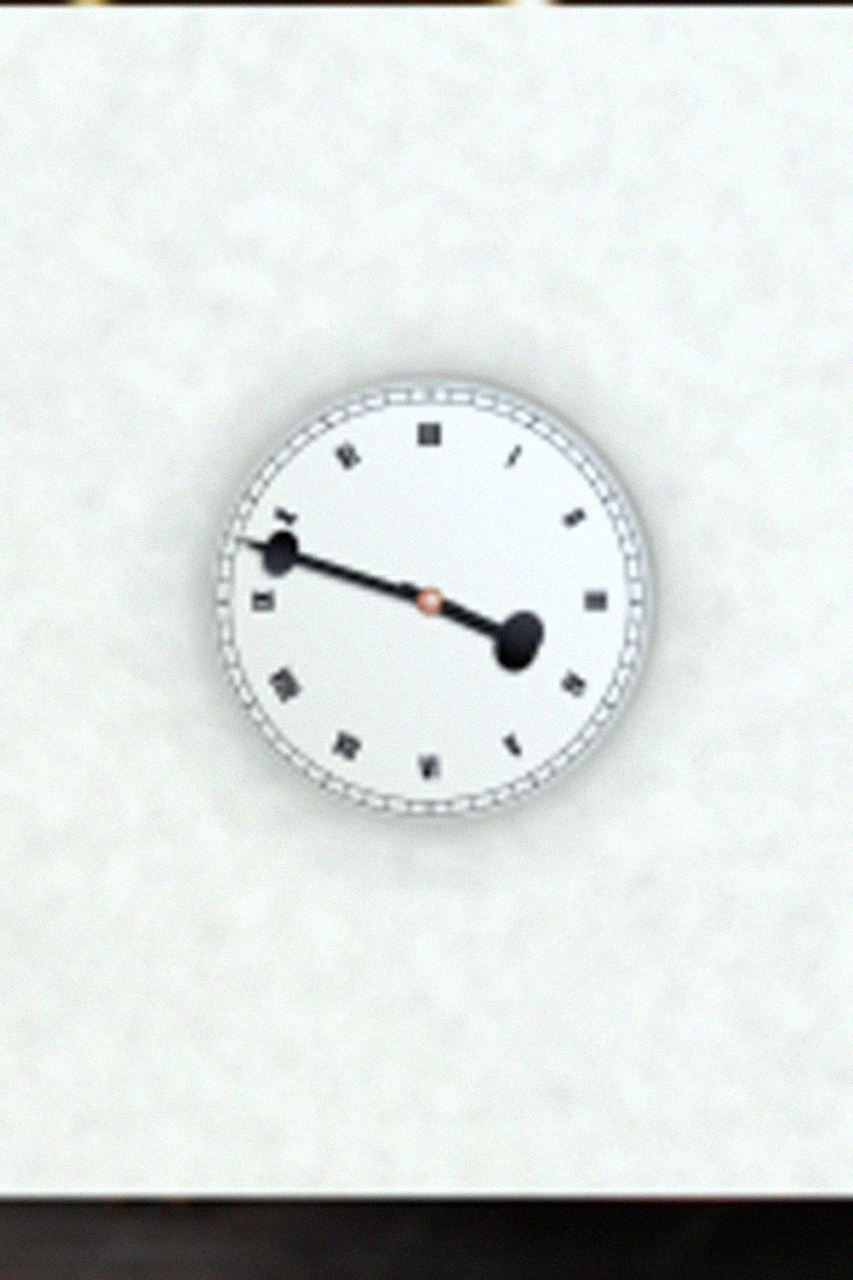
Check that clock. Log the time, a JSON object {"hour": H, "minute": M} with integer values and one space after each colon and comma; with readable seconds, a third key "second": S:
{"hour": 3, "minute": 48}
